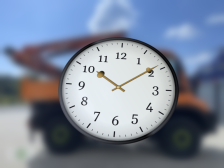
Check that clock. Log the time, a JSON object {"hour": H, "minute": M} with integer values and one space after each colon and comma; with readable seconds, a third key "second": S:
{"hour": 10, "minute": 9}
